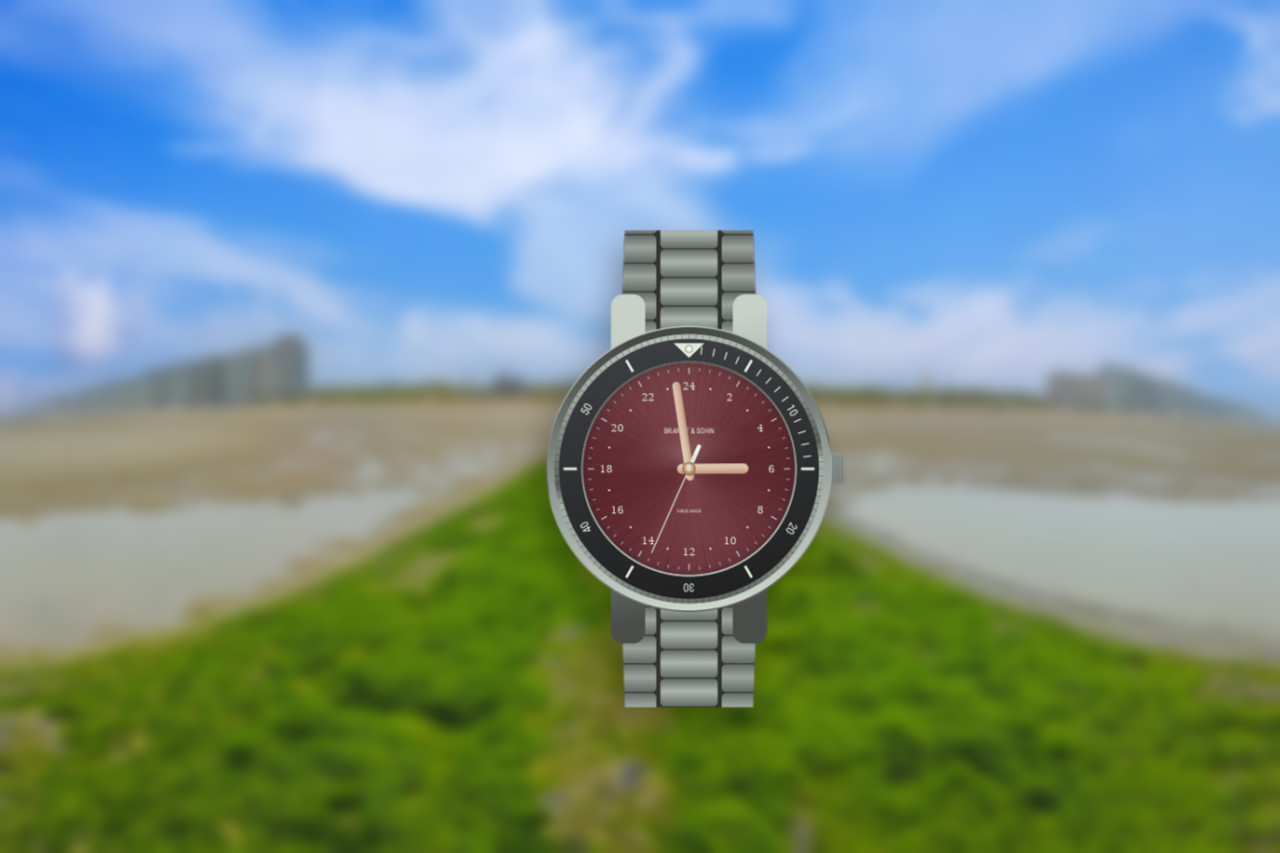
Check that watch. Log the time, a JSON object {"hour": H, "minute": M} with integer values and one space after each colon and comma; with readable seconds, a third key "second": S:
{"hour": 5, "minute": 58, "second": 34}
